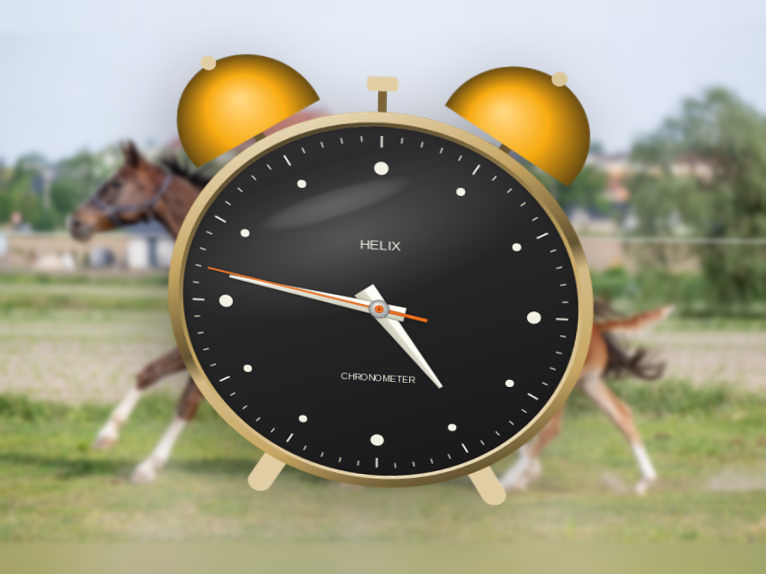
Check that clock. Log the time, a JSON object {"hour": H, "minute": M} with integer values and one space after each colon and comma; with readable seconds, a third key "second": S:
{"hour": 4, "minute": 46, "second": 47}
